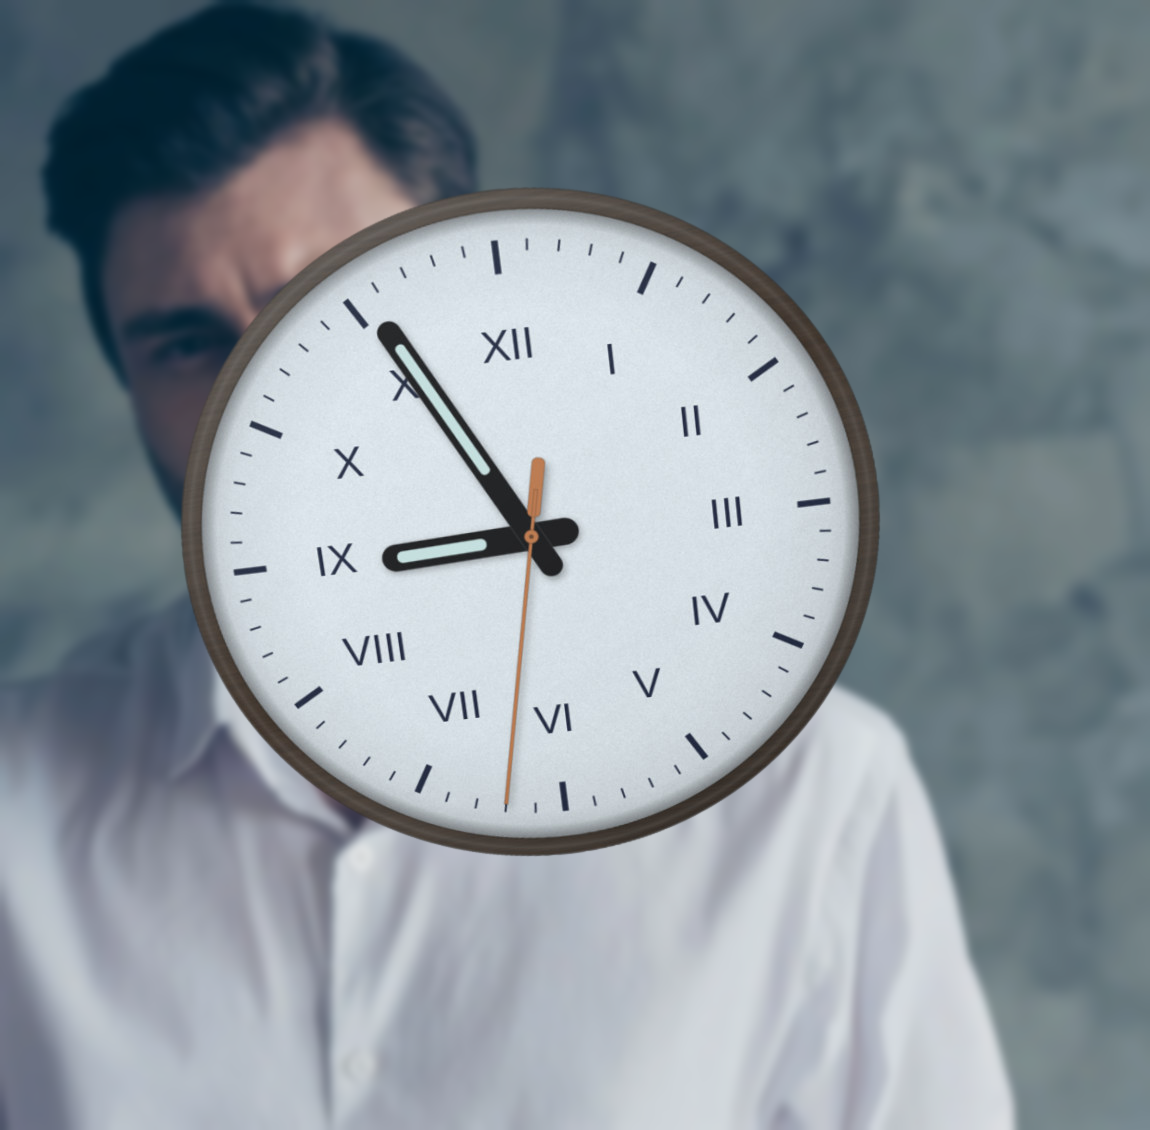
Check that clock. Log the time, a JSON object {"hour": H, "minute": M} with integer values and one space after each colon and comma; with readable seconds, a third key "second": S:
{"hour": 8, "minute": 55, "second": 32}
